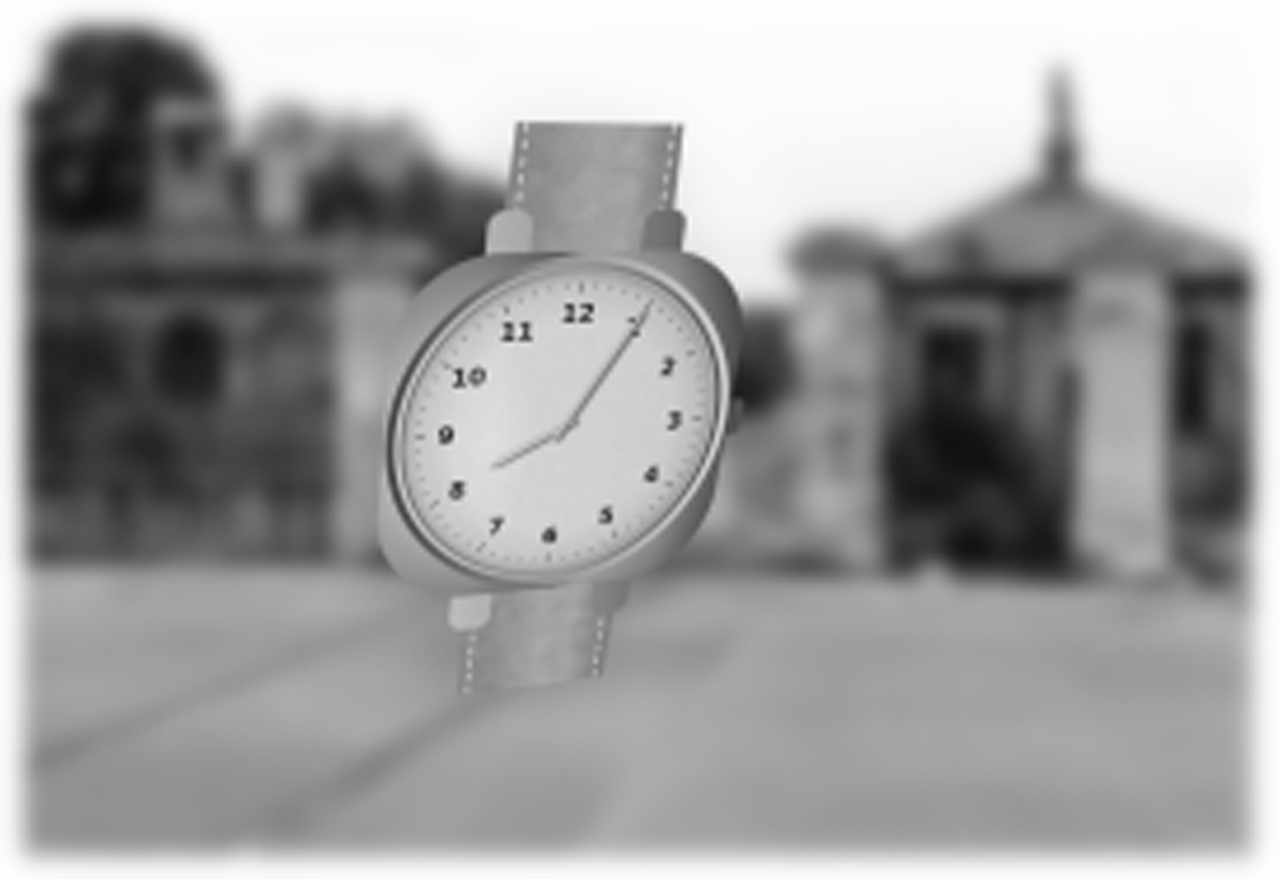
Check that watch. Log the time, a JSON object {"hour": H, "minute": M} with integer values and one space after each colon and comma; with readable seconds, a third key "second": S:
{"hour": 8, "minute": 5}
